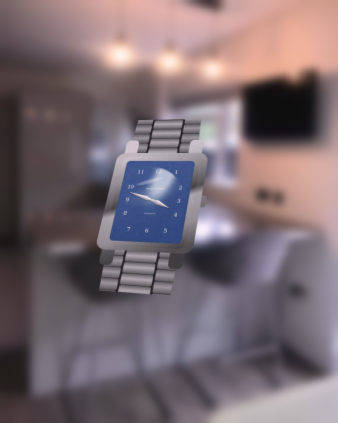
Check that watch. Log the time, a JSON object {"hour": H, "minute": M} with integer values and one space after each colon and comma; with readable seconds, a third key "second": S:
{"hour": 3, "minute": 48}
